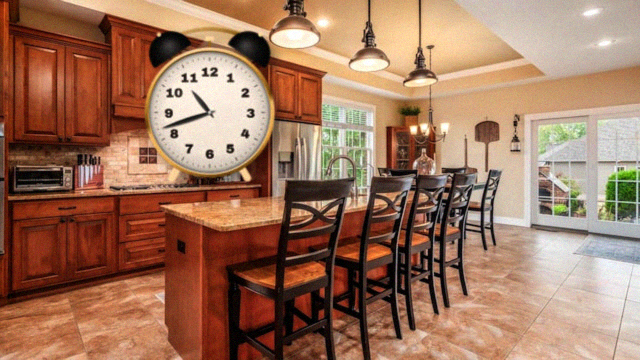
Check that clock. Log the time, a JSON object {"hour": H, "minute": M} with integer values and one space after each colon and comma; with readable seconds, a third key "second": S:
{"hour": 10, "minute": 42}
